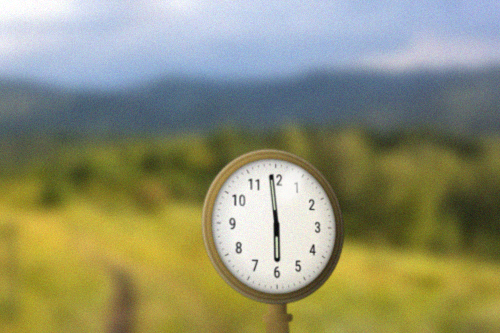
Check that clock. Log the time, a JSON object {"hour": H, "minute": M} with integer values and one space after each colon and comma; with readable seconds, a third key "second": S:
{"hour": 5, "minute": 59}
